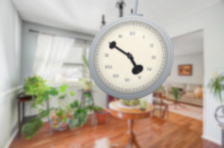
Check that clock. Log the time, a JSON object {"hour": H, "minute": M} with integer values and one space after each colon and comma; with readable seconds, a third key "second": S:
{"hour": 4, "minute": 50}
